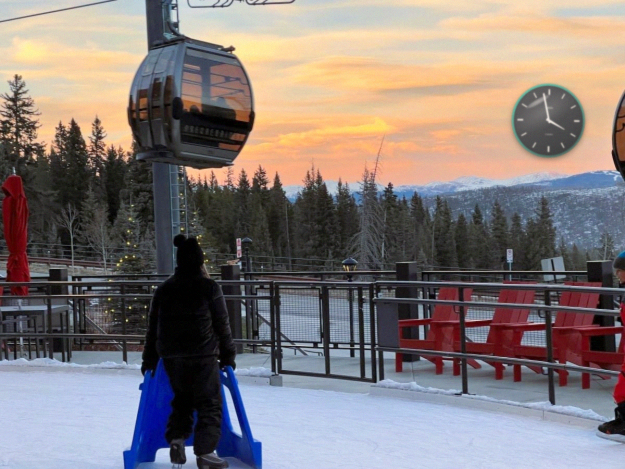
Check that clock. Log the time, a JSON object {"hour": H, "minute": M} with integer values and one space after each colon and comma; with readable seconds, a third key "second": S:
{"hour": 3, "minute": 58}
